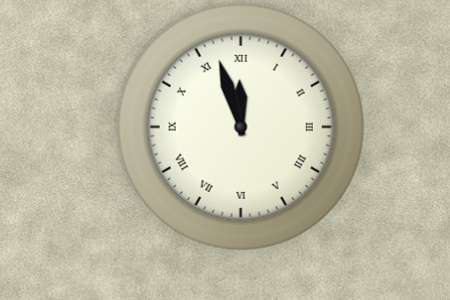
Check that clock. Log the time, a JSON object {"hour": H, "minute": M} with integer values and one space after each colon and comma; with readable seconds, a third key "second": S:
{"hour": 11, "minute": 57}
